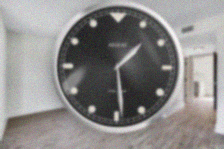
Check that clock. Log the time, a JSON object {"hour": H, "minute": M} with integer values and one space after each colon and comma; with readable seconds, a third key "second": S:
{"hour": 1, "minute": 29}
